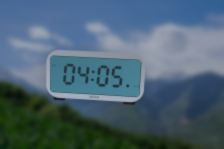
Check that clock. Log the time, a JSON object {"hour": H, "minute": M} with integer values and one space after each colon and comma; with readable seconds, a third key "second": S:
{"hour": 4, "minute": 5}
